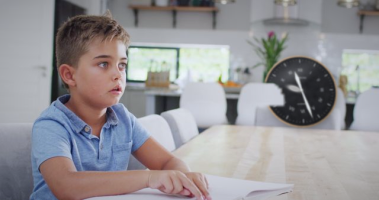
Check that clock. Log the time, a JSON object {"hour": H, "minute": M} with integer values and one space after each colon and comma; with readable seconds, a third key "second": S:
{"hour": 11, "minute": 27}
